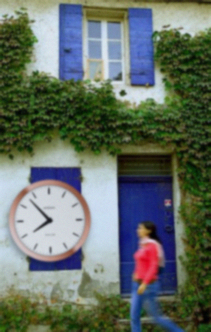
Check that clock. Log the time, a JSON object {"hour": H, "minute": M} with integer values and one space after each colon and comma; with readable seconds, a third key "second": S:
{"hour": 7, "minute": 53}
